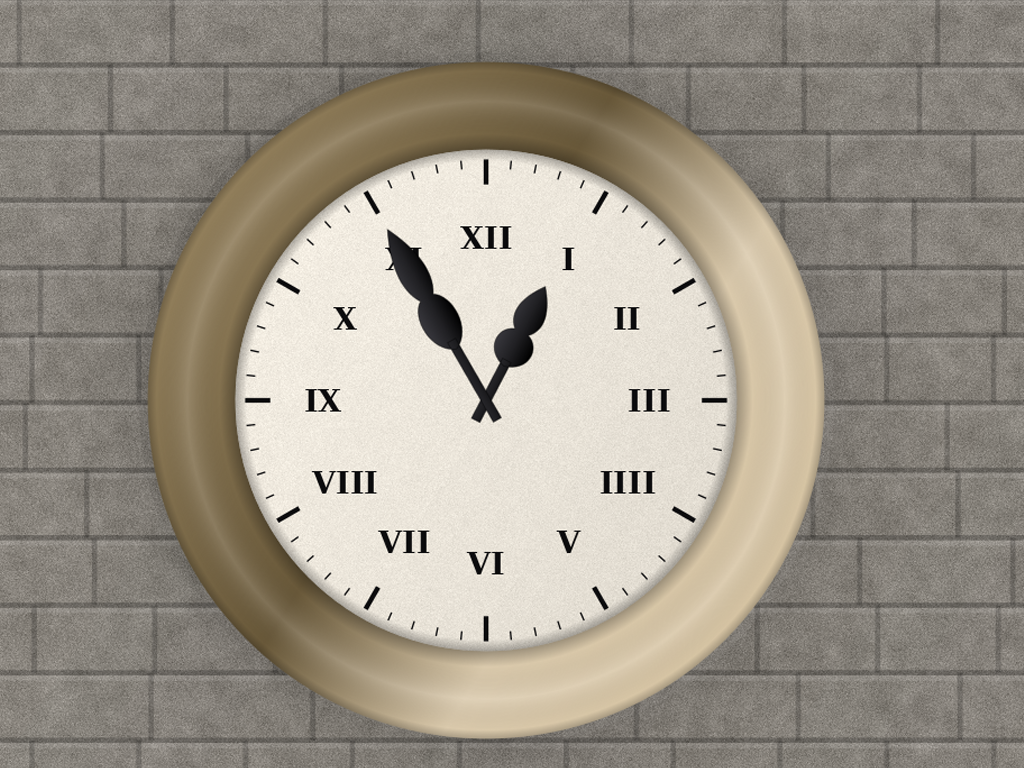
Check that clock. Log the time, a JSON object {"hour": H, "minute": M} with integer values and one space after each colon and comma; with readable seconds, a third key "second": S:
{"hour": 12, "minute": 55}
